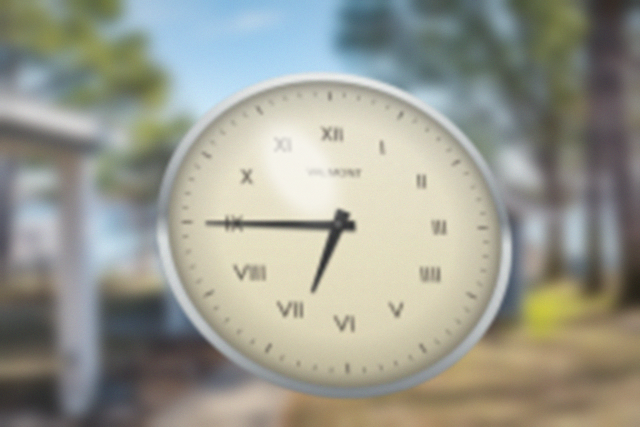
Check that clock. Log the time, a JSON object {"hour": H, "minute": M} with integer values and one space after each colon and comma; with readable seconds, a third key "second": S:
{"hour": 6, "minute": 45}
